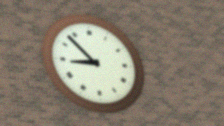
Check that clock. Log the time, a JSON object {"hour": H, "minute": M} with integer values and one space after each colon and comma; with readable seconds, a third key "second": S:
{"hour": 8, "minute": 53}
